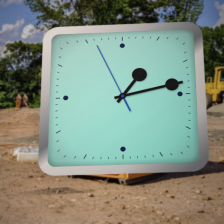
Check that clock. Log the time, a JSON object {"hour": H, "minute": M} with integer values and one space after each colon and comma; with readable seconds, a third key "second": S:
{"hour": 1, "minute": 12, "second": 56}
